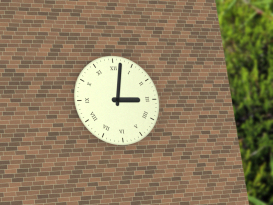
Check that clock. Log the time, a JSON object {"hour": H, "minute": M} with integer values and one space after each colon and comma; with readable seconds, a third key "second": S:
{"hour": 3, "minute": 2}
